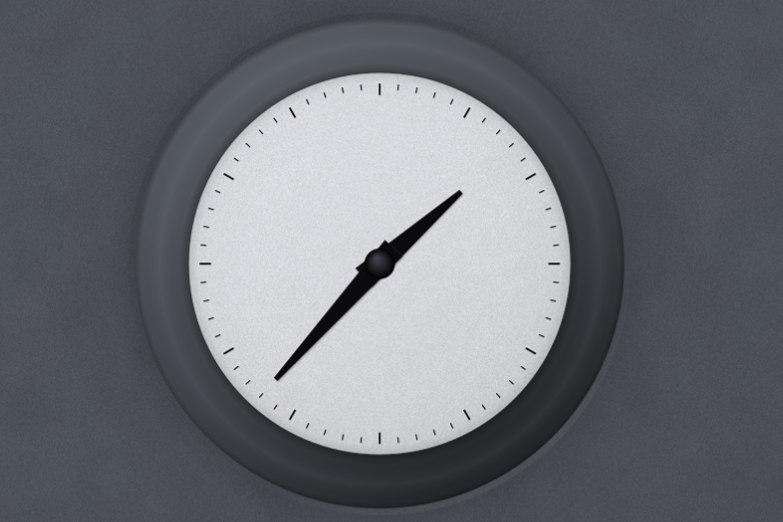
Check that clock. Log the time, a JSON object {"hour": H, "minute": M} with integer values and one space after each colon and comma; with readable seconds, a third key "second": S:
{"hour": 1, "minute": 37}
